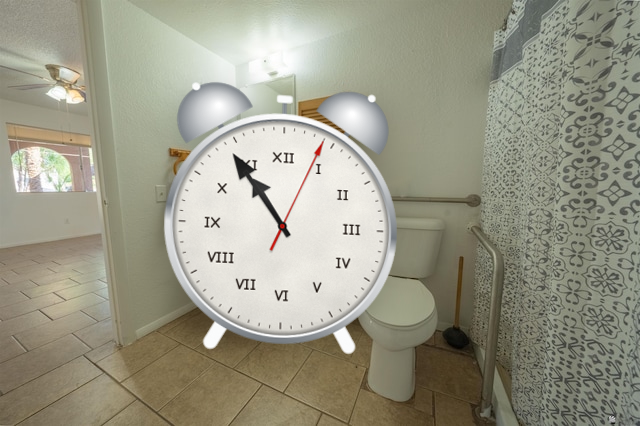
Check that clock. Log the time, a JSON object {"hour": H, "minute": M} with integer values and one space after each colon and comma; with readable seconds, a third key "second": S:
{"hour": 10, "minute": 54, "second": 4}
